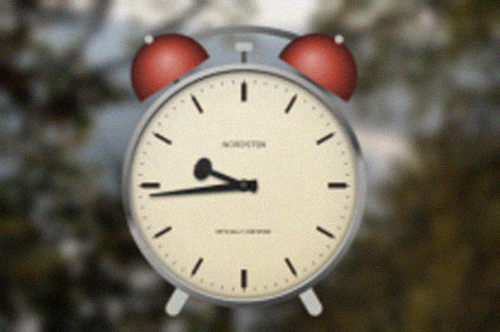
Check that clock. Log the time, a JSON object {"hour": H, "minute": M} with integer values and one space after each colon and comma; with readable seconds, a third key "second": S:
{"hour": 9, "minute": 44}
